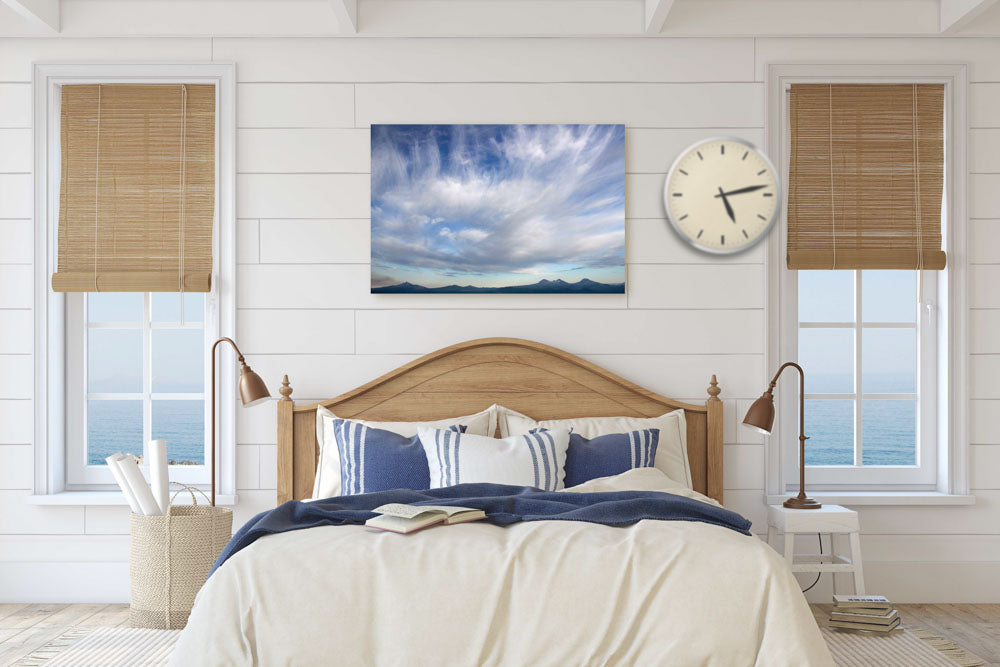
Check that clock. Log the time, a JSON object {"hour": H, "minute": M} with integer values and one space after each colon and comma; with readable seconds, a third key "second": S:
{"hour": 5, "minute": 13}
